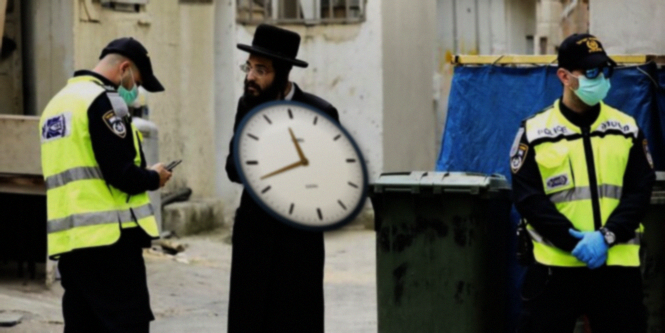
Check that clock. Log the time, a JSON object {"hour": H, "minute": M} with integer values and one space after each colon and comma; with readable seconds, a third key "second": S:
{"hour": 11, "minute": 42}
